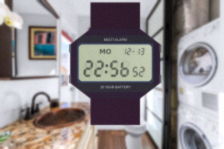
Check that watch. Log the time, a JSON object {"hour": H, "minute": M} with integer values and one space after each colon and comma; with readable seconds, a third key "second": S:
{"hour": 22, "minute": 56, "second": 52}
